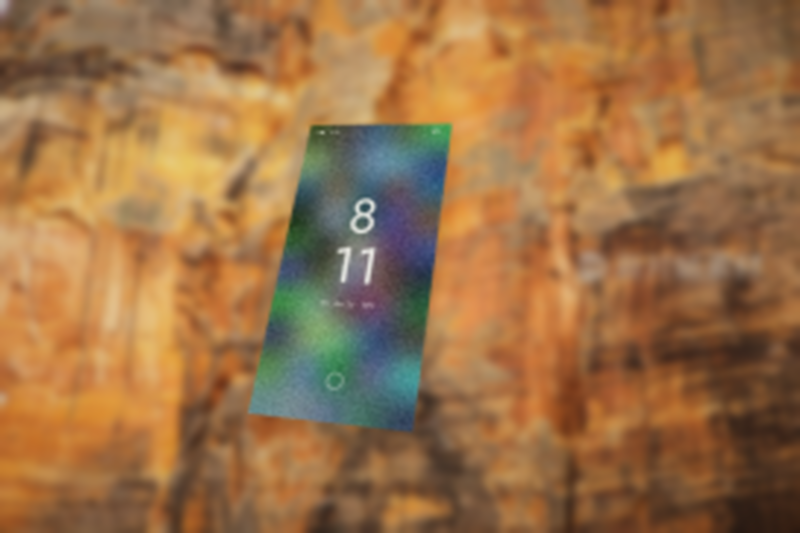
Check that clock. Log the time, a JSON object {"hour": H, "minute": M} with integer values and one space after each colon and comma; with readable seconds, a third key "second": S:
{"hour": 8, "minute": 11}
